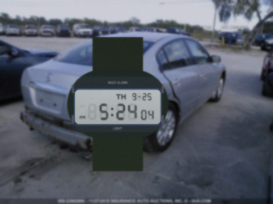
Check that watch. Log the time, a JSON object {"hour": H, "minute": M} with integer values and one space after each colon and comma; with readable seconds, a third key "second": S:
{"hour": 5, "minute": 24, "second": 4}
